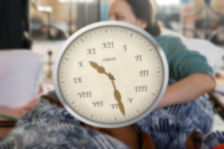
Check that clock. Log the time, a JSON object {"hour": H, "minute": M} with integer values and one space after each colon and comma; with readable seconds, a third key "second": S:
{"hour": 10, "minute": 28}
